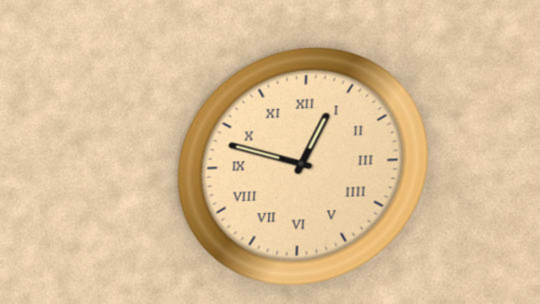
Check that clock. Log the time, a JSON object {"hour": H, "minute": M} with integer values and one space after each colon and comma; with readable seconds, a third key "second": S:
{"hour": 12, "minute": 48}
